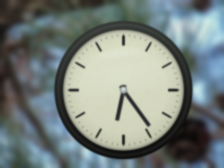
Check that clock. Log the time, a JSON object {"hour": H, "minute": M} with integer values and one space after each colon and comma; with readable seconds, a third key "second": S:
{"hour": 6, "minute": 24}
